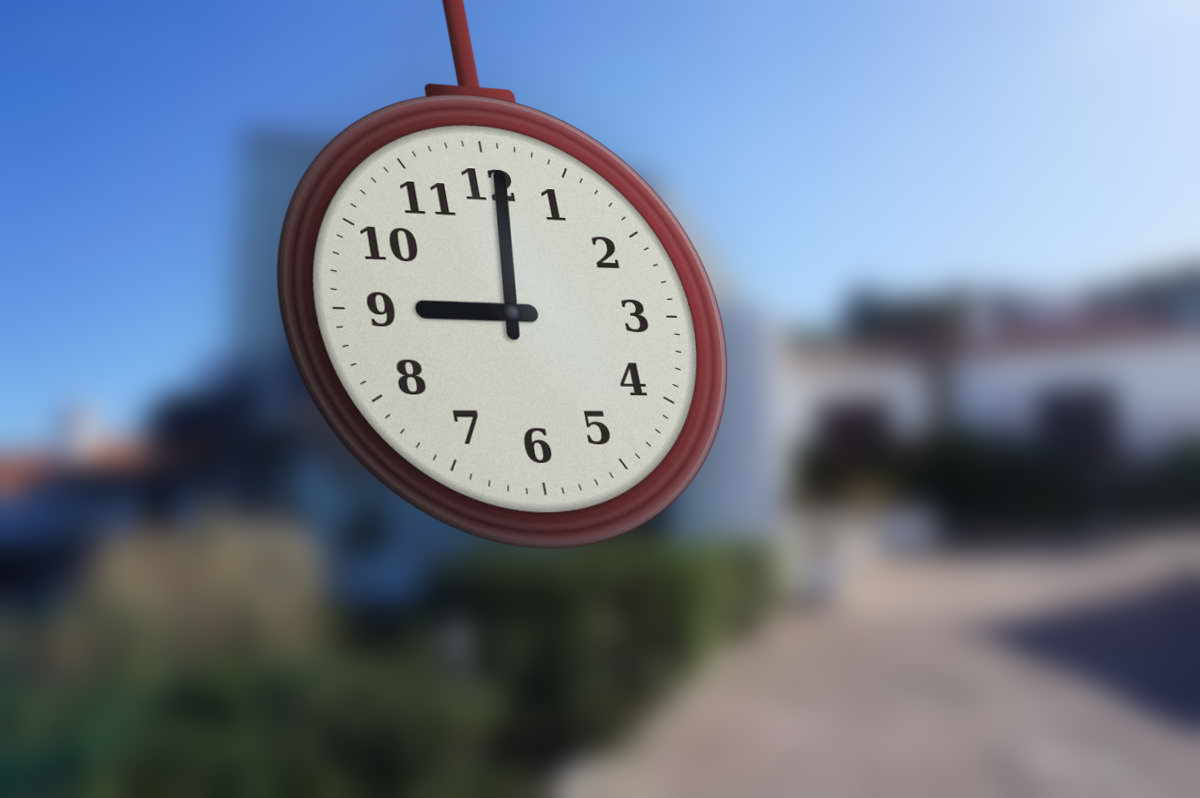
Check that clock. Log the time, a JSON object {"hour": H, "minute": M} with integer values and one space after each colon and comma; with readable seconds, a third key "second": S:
{"hour": 9, "minute": 1}
